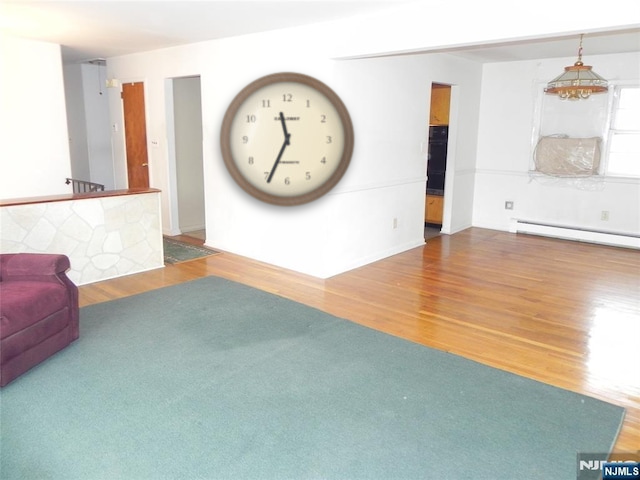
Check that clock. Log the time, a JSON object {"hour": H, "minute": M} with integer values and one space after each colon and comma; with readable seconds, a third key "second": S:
{"hour": 11, "minute": 34}
